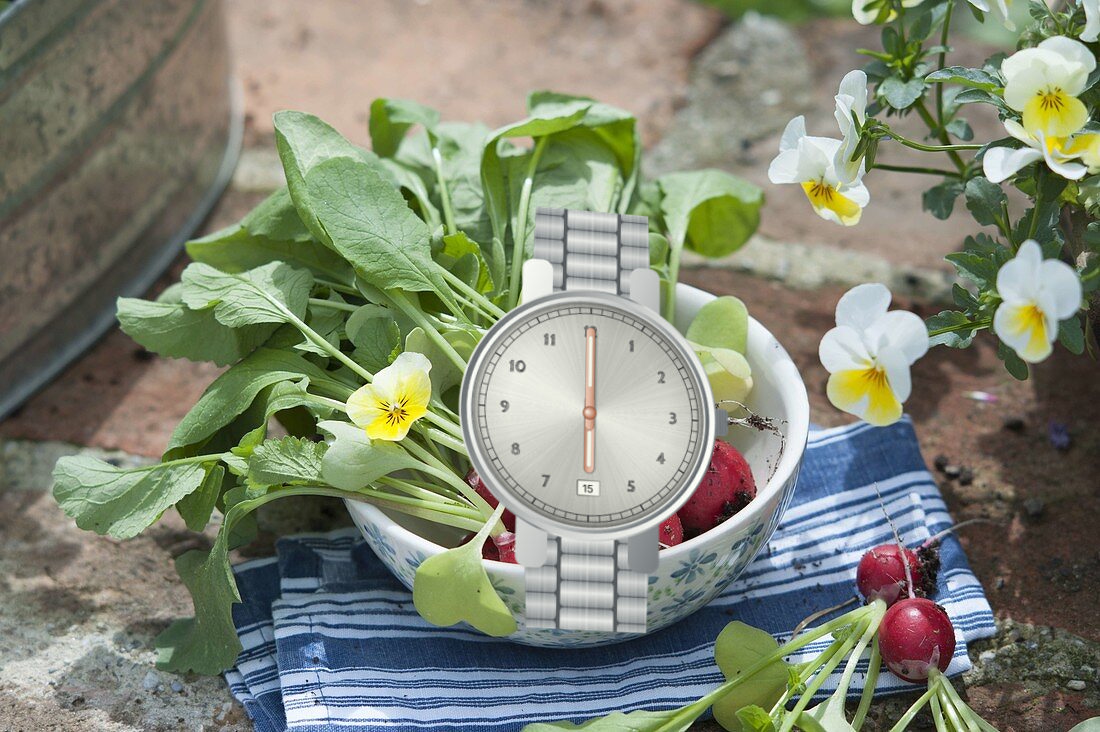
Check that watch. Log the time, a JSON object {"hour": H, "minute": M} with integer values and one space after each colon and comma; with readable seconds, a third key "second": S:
{"hour": 6, "minute": 0}
